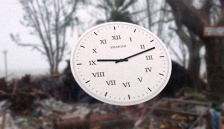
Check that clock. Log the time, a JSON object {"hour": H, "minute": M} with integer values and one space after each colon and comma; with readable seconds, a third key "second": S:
{"hour": 9, "minute": 12}
